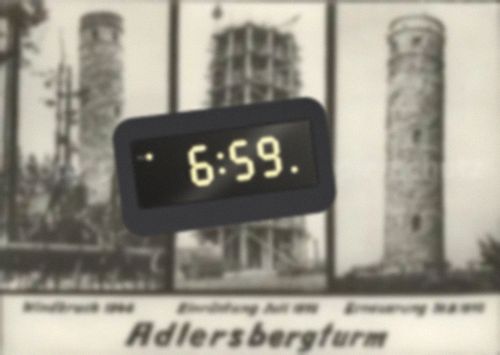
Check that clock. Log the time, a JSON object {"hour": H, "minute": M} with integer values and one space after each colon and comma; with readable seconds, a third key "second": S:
{"hour": 6, "minute": 59}
